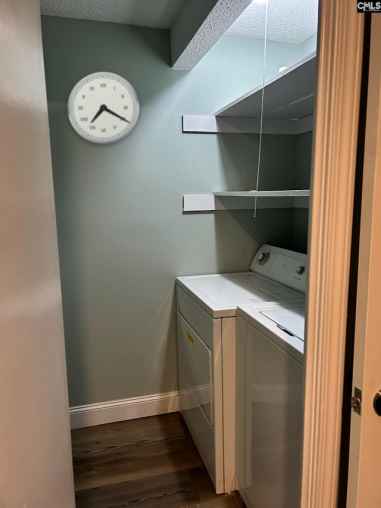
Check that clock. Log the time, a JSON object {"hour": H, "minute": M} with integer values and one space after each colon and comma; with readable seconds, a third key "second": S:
{"hour": 7, "minute": 20}
